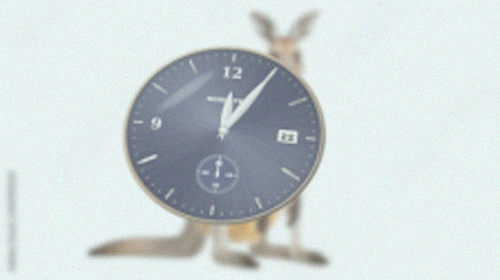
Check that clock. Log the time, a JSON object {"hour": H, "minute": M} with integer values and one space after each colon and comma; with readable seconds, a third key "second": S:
{"hour": 12, "minute": 5}
